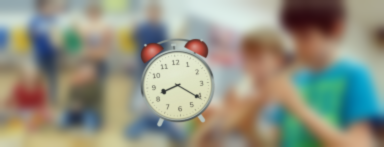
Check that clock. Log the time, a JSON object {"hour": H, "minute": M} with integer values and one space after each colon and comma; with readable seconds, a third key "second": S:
{"hour": 8, "minute": 21}
